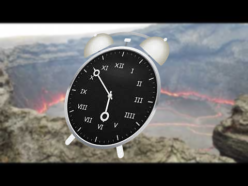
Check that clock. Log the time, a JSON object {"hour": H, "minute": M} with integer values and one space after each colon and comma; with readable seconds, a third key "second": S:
{"hour": 5, "minute": 52}
